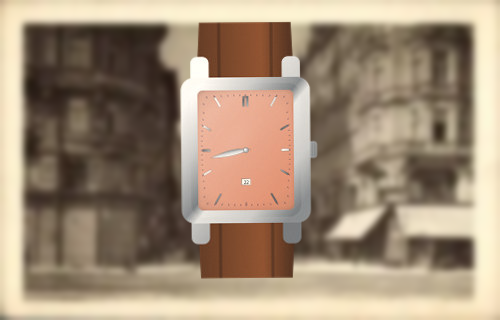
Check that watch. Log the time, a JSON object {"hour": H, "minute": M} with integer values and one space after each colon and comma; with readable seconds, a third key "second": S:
{"hour": 8, "minute": 43}
